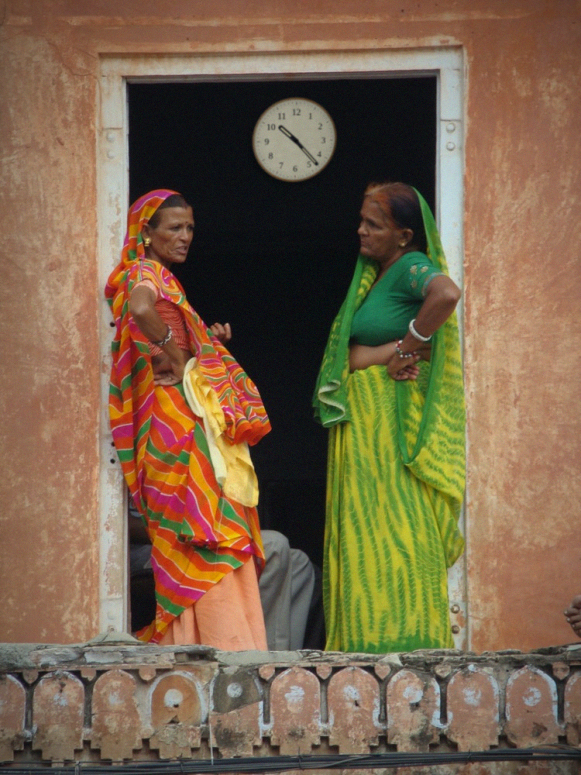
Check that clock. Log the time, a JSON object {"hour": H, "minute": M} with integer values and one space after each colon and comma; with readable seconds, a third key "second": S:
{"hour": 10, "minute": 23}
